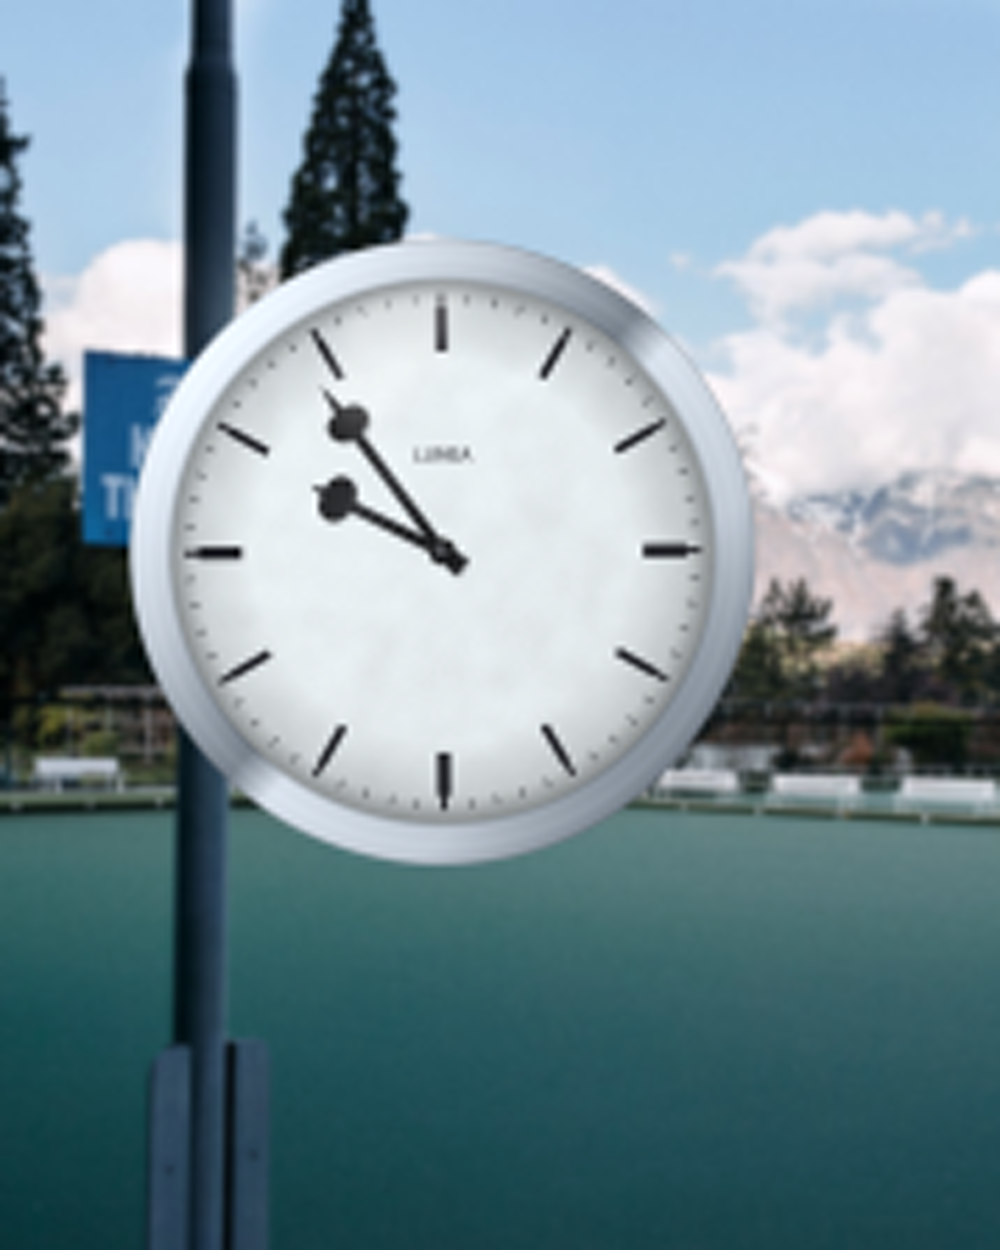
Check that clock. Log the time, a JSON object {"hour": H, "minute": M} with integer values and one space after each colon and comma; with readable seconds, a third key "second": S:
{"hour": 9, "minute": 54}
